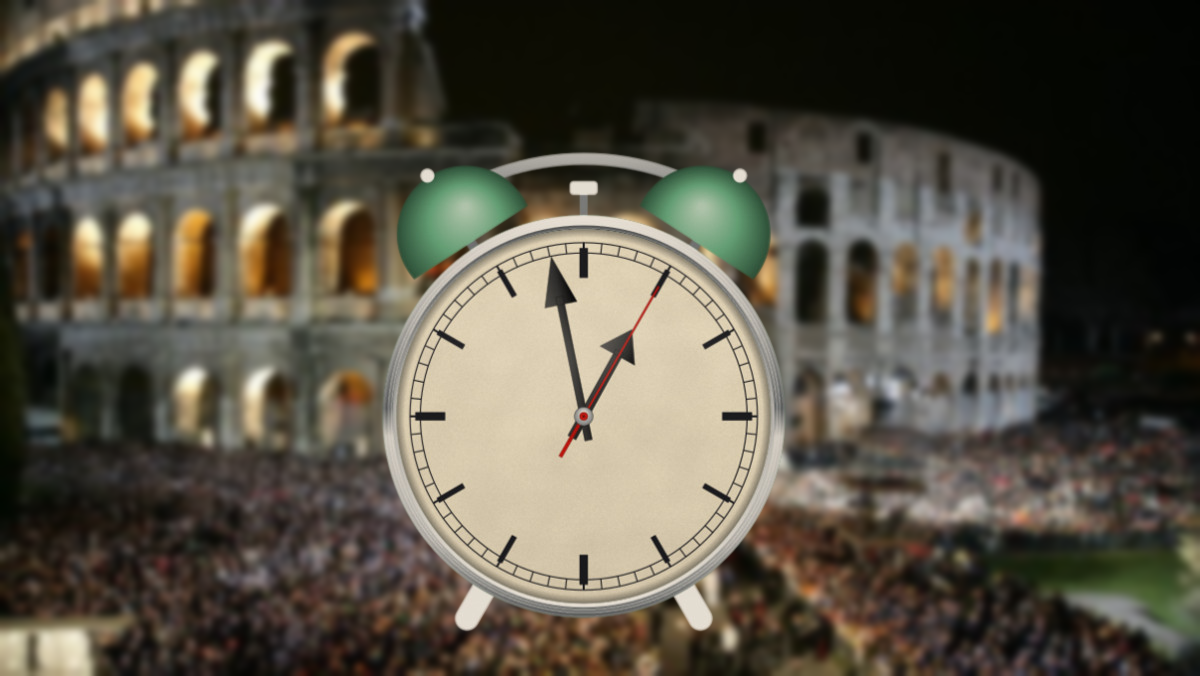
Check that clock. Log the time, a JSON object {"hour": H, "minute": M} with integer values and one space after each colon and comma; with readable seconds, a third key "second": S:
{"hour": 12, "minute": 58, "second": 5}
